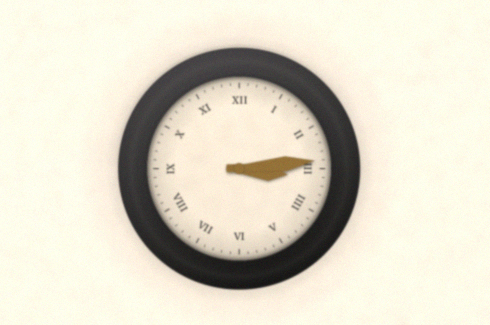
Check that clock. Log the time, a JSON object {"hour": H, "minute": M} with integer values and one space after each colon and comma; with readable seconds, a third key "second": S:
{"hour": 3, "minute": 14}
